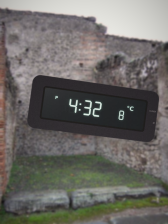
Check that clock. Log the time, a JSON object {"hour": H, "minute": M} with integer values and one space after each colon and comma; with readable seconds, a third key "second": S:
{"hour": 4, "minute": 32}
